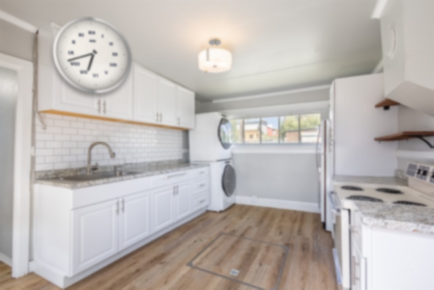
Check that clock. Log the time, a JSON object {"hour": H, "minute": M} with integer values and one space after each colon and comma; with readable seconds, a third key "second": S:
{"hour": 6, "minute": 42}
